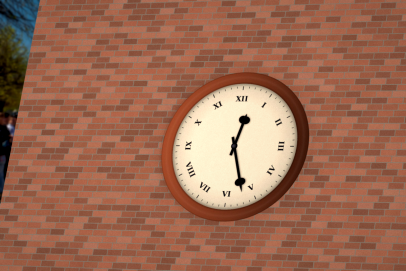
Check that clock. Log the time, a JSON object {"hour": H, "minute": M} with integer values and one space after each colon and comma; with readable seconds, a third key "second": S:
{"hour": 12, "minute": 27}
